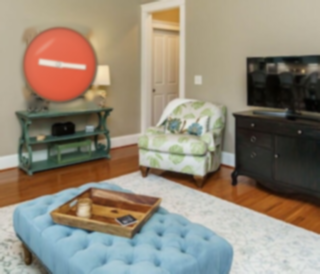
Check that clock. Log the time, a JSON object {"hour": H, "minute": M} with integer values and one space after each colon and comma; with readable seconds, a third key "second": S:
{"hour": 9, "minute": 16}
